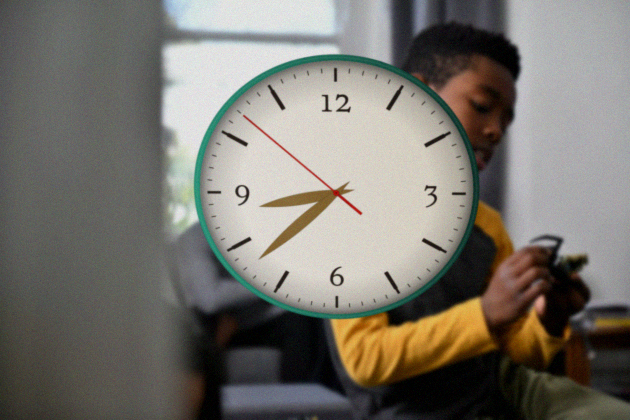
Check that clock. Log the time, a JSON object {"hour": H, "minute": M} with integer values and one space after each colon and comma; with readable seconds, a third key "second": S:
{"hour": 8, "minute": 37, "second": 52}
